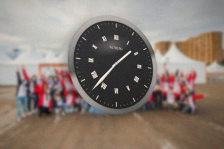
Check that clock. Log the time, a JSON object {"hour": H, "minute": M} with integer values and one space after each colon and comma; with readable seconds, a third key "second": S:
{"hour": 1, "minute": 37}
